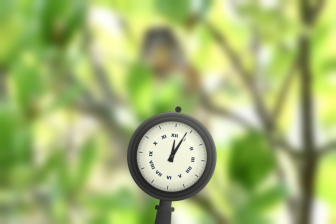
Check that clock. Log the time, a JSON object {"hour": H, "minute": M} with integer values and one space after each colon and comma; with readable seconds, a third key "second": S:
{"hour": 12, "minute": 4}
